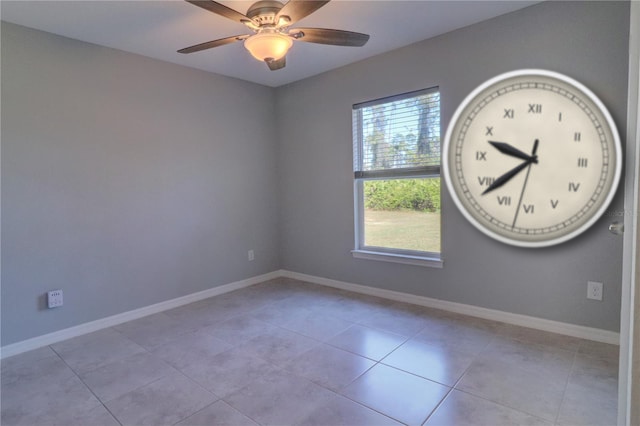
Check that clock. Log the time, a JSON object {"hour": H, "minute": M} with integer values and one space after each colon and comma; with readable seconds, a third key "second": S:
{"hour": 9, "minute": 38, "second": 32}
